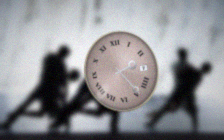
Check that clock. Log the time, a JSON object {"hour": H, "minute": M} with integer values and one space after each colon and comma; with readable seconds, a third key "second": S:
{"hour": 2, "minute": 24}
